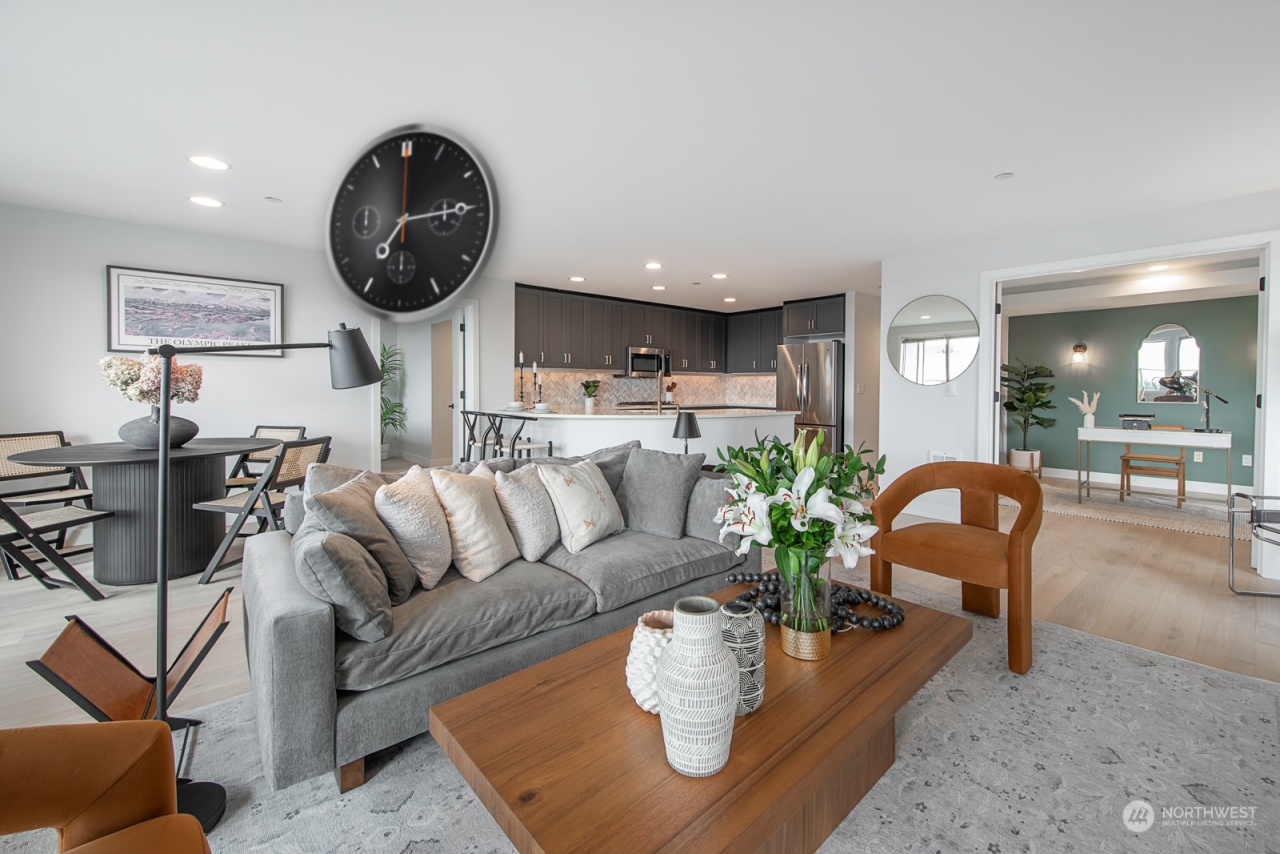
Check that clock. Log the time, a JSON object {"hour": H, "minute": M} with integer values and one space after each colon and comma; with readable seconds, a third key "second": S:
{"hour": 7, "minute": 14}
